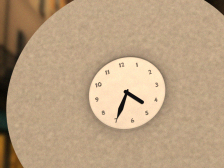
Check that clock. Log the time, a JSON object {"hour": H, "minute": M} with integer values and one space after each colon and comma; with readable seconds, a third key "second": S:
{"hour": 4, "minute": 35}
